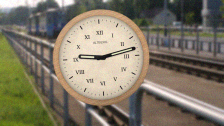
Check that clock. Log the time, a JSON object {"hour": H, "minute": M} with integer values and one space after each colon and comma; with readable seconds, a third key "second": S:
{"hour": 9, "minute": 13}
